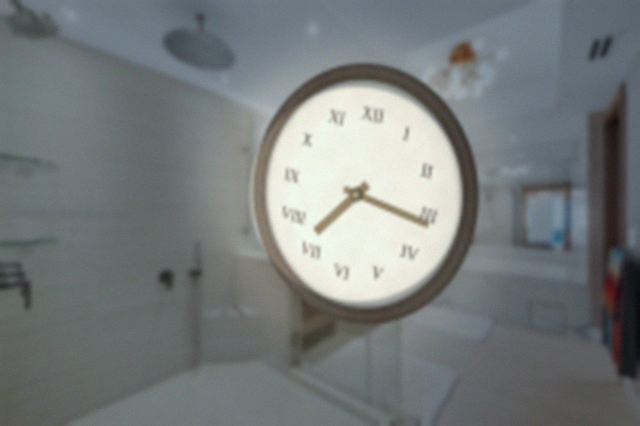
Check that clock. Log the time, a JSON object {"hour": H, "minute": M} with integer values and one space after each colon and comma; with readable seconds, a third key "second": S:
{"hour": 7, "minute": 16}
